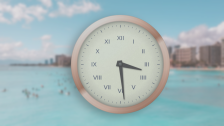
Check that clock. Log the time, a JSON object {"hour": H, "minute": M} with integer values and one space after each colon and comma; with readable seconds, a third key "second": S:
{"hour": 3, "minute": 29}
